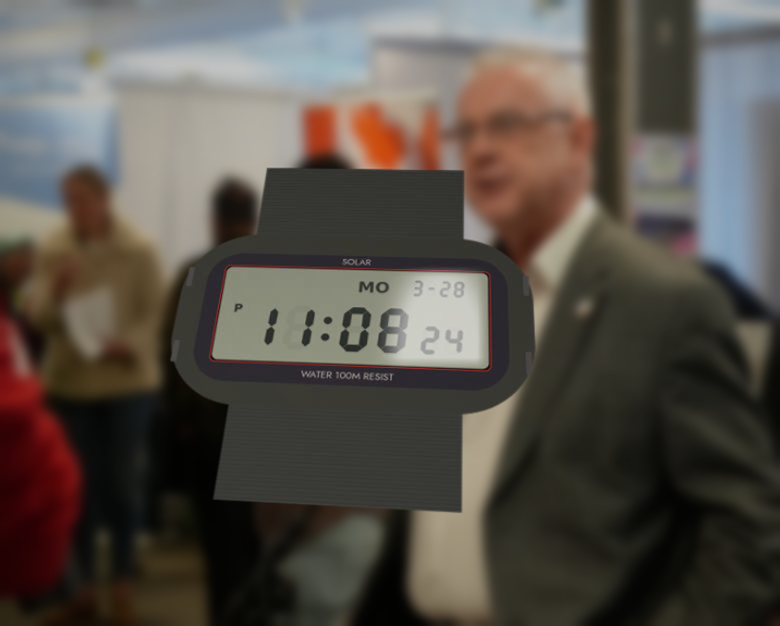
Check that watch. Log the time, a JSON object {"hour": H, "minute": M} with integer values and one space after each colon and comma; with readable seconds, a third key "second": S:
{"hour": 11, "minute": 8, "second": 24}
